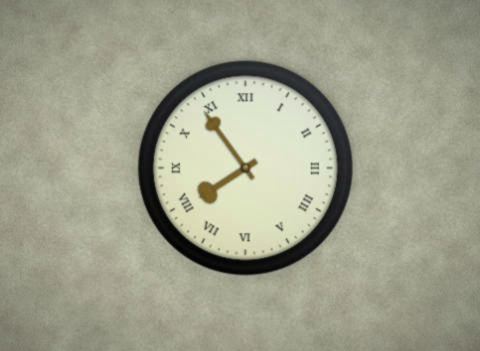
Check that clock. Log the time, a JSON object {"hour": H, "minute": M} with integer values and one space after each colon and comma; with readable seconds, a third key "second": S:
{"hour": 7, "minute": 54}
